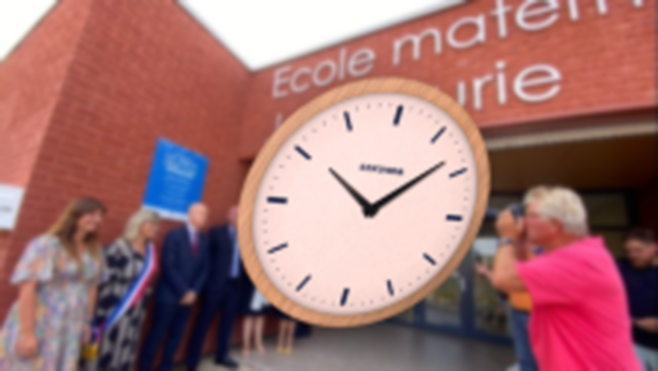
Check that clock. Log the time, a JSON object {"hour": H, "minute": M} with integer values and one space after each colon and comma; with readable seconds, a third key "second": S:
{"hour": 10, "minute": 8}
